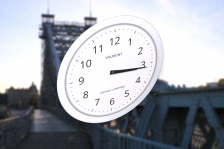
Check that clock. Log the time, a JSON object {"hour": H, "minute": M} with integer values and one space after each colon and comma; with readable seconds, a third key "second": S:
{"hour": 3, "minute": 16}
